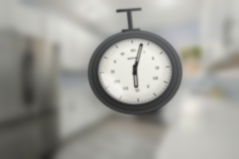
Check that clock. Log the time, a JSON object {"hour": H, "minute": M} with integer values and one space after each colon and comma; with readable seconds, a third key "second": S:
{"hour": 6, "minute": 3}
